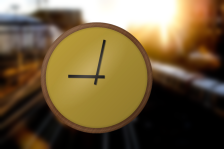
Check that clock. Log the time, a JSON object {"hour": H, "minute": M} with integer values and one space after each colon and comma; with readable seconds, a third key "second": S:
{"hour": 9, "minute": 2}
